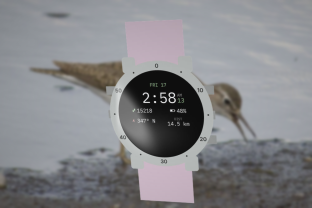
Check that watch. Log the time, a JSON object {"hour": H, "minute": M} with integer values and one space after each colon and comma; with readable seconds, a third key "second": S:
{"hour": 2, "minute": 58}
